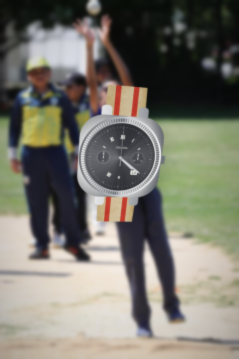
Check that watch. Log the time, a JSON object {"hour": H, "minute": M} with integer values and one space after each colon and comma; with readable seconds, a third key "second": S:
{"hour": 4, "minute": 21}
